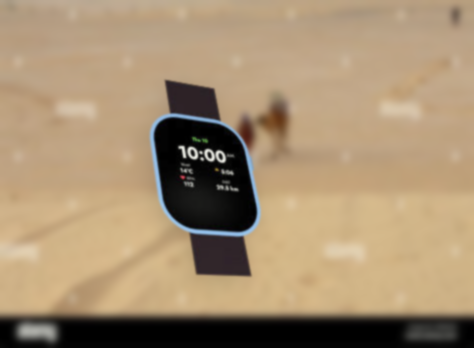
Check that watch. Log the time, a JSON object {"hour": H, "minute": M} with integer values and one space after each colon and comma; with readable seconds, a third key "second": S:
{"hour": 10, "minute": 0}
